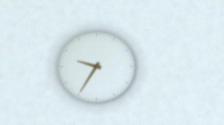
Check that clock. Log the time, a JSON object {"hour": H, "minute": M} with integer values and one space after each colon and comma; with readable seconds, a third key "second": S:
{"hour": 9, "minute": 35}
